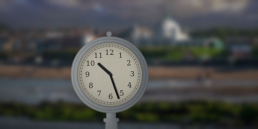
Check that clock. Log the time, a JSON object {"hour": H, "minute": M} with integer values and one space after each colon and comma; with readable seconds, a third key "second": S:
{"hour": 10, "minute": 27}
